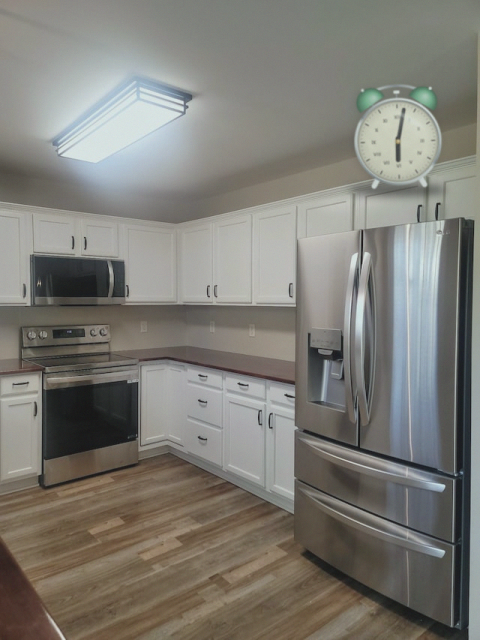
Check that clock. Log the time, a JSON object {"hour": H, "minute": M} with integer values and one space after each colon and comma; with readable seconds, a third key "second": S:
{"hour": 6, "minute": 2}
